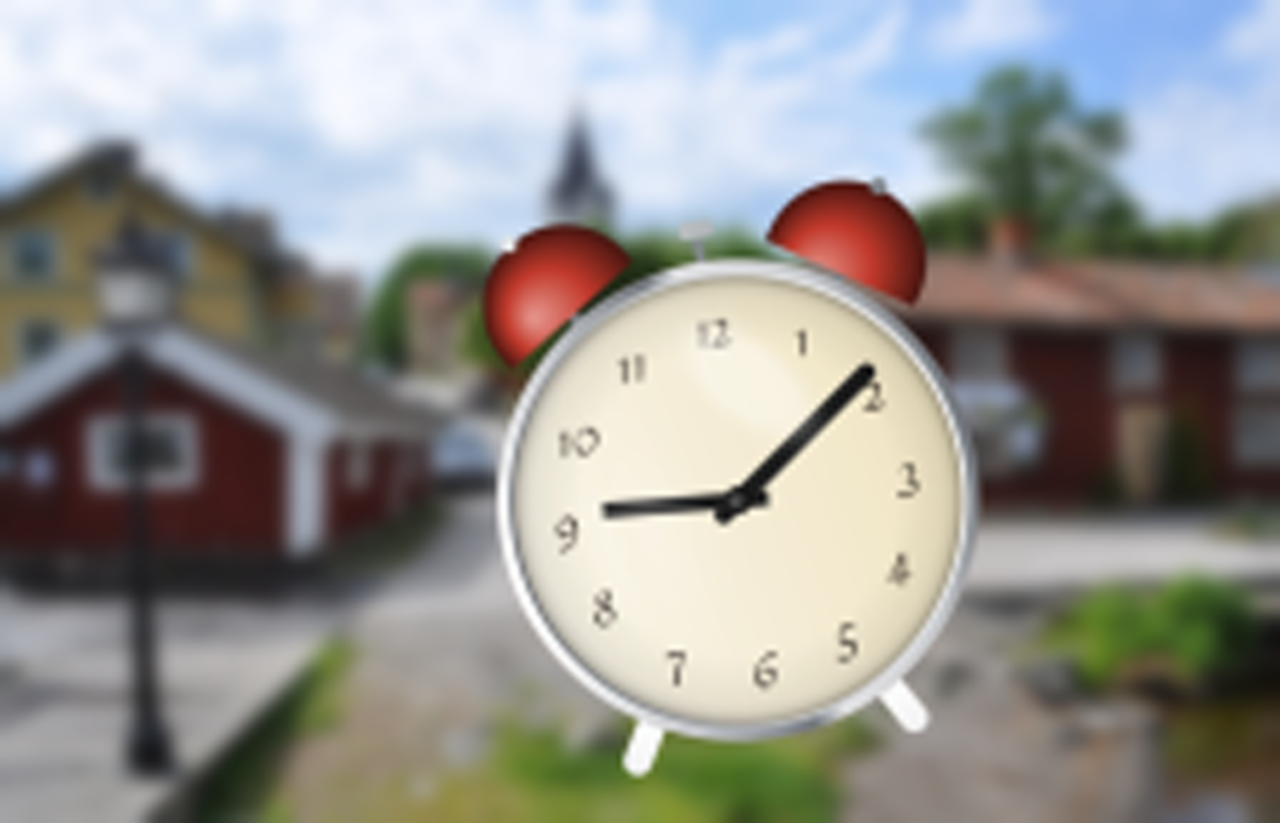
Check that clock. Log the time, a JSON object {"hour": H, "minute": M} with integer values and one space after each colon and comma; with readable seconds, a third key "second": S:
{"hour": 9, "minute": 9}
